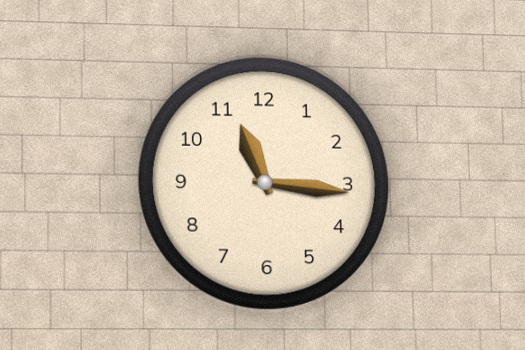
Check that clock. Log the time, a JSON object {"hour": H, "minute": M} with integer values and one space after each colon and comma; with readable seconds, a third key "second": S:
{"hour": 11, "minute": 16}
